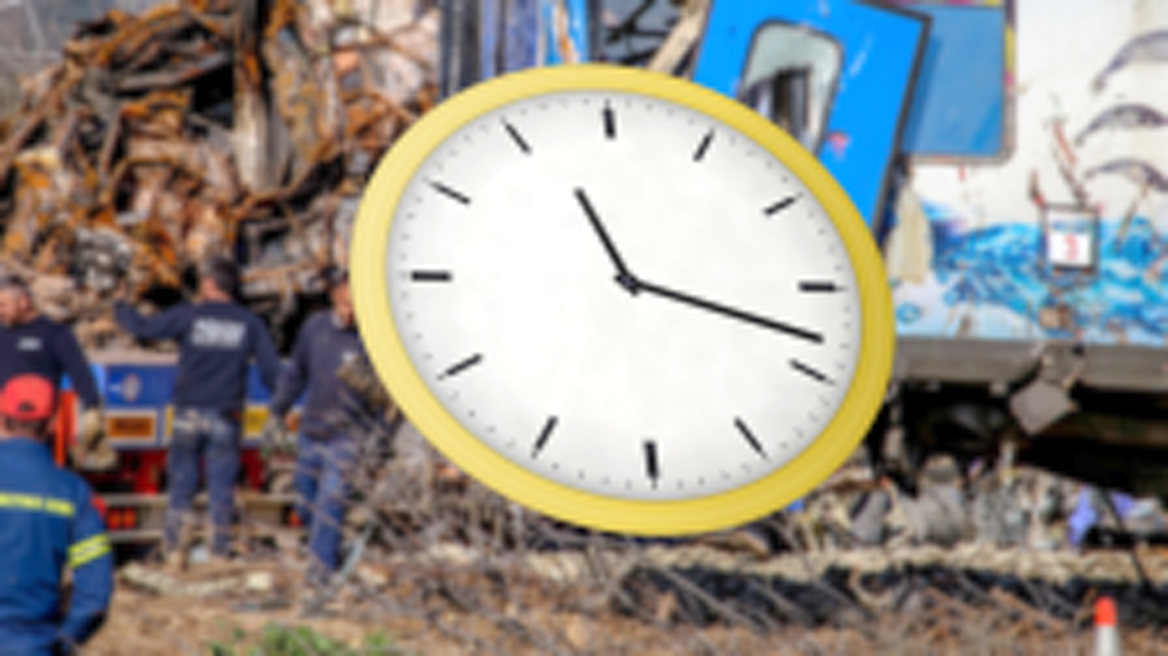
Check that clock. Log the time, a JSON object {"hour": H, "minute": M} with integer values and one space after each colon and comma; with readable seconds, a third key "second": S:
{"hour": 11, "minute": 18}
